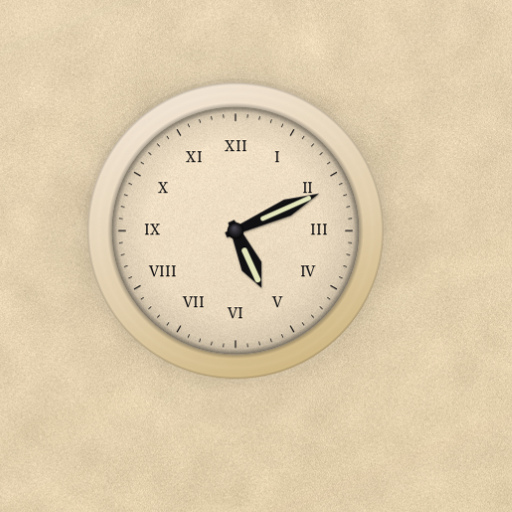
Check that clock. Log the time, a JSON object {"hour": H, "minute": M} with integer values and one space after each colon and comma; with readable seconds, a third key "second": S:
{"hour": 5, "minute": 11}
